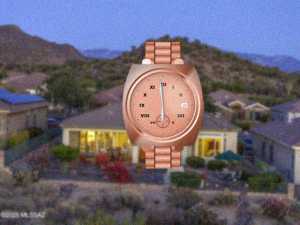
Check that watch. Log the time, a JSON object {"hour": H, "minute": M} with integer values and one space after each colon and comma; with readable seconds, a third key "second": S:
{"hour": 5, "minute": 59}
